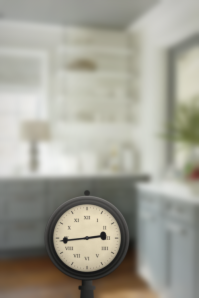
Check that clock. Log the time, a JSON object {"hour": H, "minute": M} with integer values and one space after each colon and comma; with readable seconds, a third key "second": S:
{"hour": 2, "minute": 44}
